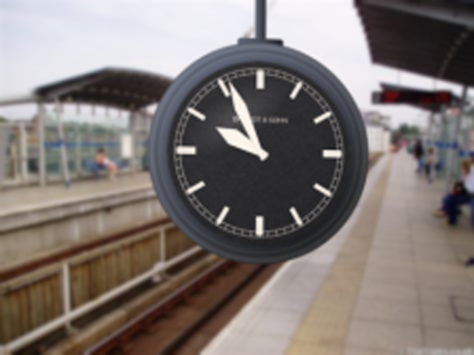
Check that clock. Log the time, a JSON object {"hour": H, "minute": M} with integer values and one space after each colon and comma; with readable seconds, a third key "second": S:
{"hour": 9, "minute": 56}
